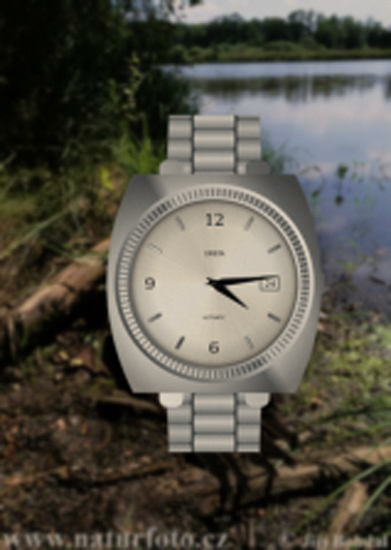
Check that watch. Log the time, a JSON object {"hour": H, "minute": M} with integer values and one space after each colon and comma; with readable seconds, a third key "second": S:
{"hour": 4, "minute": 14}
